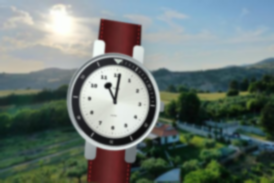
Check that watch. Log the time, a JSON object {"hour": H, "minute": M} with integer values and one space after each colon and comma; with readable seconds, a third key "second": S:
{"hour": 11, "minute": 1}
